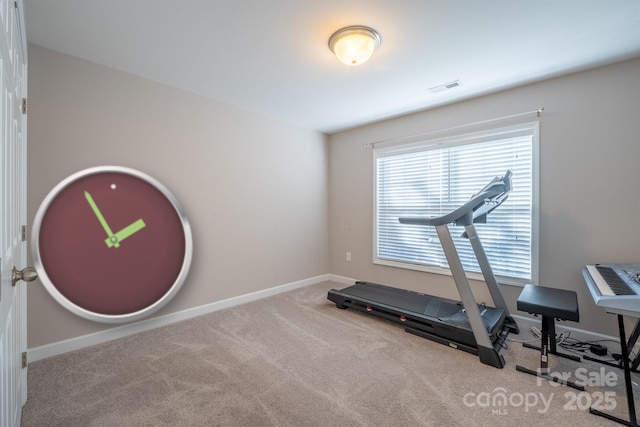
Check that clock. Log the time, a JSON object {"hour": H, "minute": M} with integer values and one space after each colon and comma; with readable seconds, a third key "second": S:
{"hour": 1, "minute": 55}
